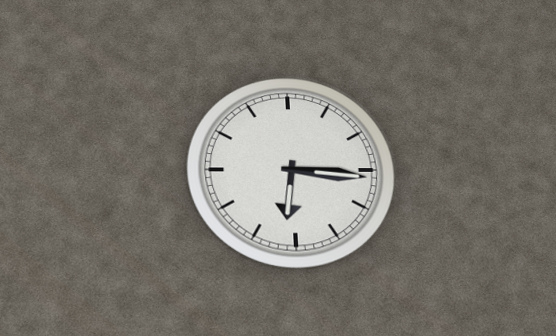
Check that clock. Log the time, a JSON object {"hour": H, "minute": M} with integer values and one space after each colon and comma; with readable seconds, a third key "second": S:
{"hour": 6, "minute": 16}
